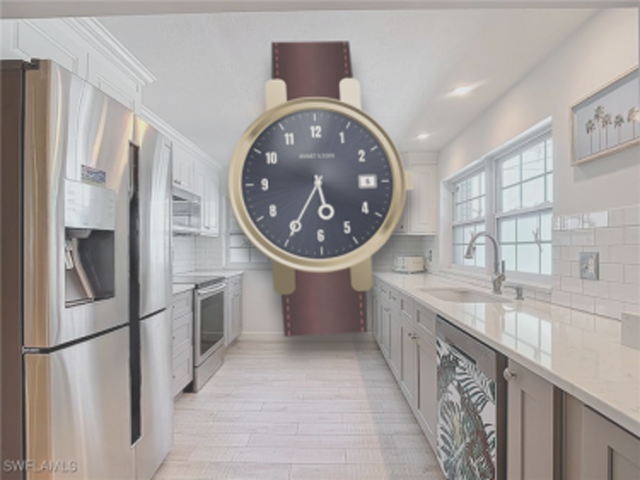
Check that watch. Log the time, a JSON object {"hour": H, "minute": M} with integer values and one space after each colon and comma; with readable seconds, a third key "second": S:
{"hour": 5, "minute": 35}
